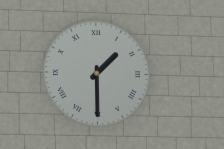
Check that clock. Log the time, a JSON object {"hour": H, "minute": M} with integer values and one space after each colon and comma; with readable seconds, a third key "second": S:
{"hour": 1, "minute": 30}
